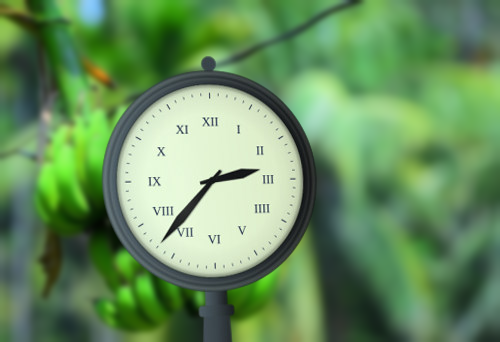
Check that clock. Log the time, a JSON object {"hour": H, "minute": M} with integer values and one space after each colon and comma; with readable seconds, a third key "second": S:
{"hour": 2, "minute": 37}
